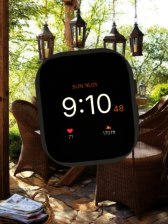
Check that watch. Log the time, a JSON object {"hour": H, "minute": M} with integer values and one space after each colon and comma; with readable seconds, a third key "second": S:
{"hour": 9, "minute": 10, "second": 48}
